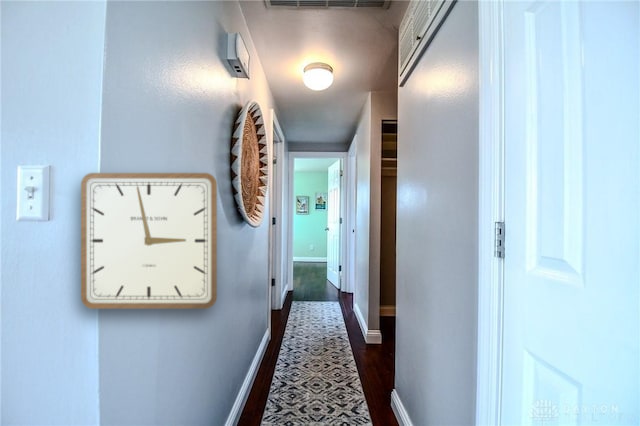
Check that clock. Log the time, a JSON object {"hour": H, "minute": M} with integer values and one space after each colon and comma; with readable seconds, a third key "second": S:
{"hour": 2, "minute": 58}
